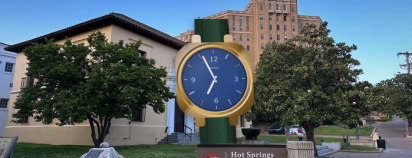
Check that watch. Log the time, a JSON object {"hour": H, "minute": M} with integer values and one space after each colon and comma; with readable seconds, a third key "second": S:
{"hour": 6, "minute": 56}
